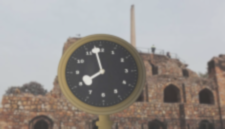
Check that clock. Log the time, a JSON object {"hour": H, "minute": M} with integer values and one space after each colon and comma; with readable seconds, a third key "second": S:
{"hour": 7, "minute": 58}
